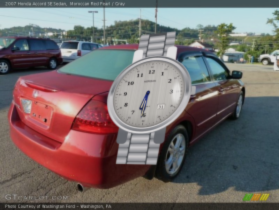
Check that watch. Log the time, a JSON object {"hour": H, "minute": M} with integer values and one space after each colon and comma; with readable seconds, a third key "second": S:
{"hour": 6, "minute": 31}
